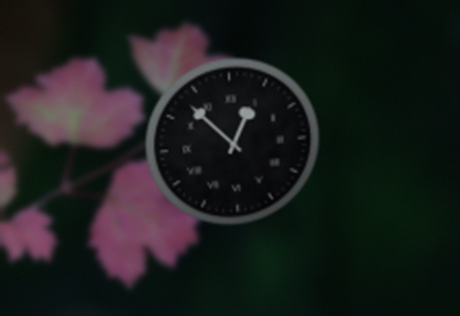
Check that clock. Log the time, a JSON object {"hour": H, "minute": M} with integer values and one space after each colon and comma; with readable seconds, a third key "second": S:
{"hour": 12, "minute": 53}
